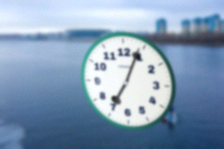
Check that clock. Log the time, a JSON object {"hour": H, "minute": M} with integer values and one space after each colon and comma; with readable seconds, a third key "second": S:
{"hour": 7, "minute": 4}
